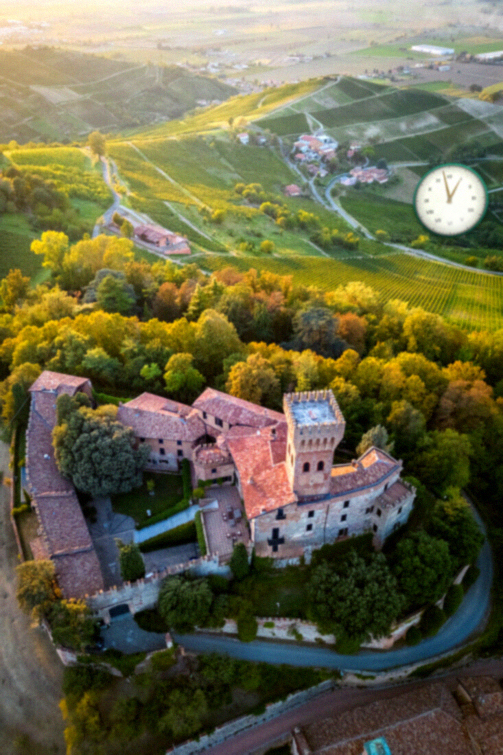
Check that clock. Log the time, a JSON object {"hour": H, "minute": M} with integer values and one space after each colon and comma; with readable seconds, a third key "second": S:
{"hour": 12, "minute": 58}
